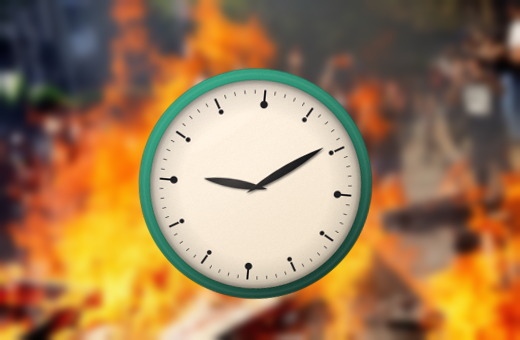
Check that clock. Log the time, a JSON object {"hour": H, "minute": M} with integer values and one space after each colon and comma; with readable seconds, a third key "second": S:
{"hour": 9, "minute": 9}
